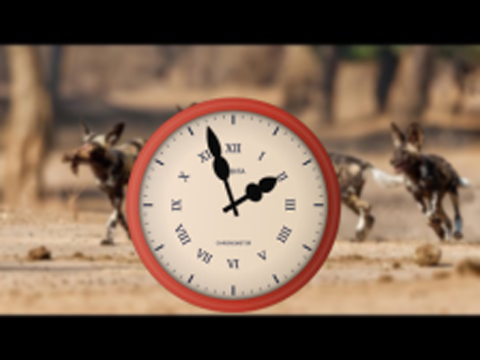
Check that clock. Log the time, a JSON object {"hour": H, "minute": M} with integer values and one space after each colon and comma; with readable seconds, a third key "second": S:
{"hour": 1, "minute": 57}
